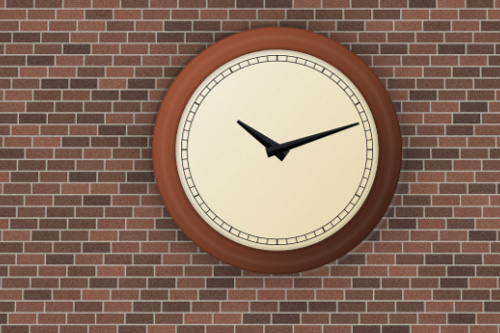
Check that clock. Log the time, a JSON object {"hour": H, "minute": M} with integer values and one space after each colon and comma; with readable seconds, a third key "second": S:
{"hour": 10, "minute": 12}
